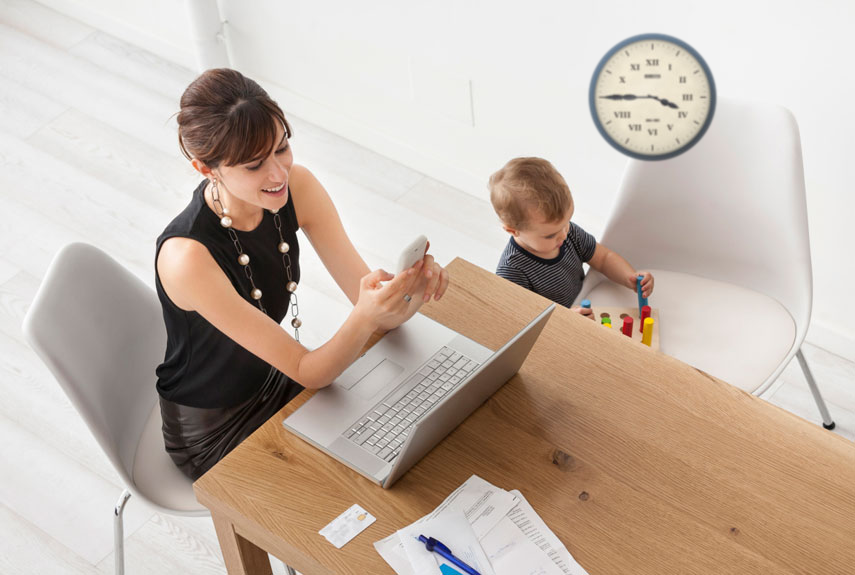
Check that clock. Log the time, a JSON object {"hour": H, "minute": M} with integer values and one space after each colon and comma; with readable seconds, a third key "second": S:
{"hour": 3, "minute": 45}
